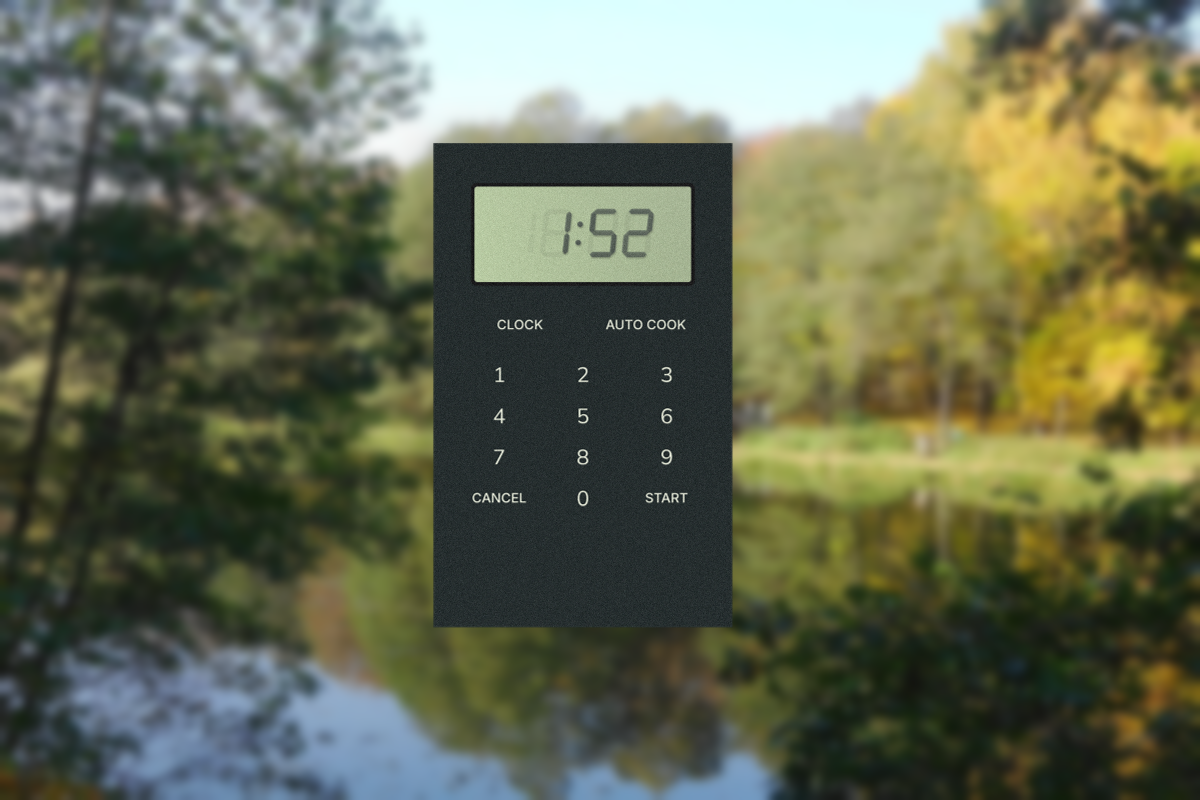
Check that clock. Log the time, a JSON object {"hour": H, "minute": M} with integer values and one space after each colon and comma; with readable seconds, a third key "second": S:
{"hour": 1, "minute": 52}
